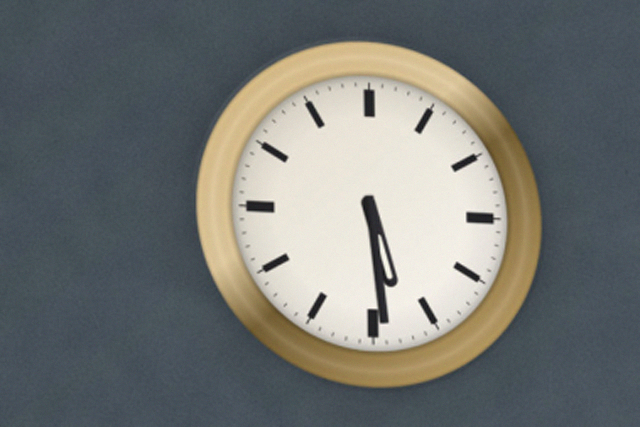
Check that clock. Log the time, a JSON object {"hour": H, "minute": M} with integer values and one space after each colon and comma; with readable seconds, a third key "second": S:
{"hour": 5, "minute": 29}
